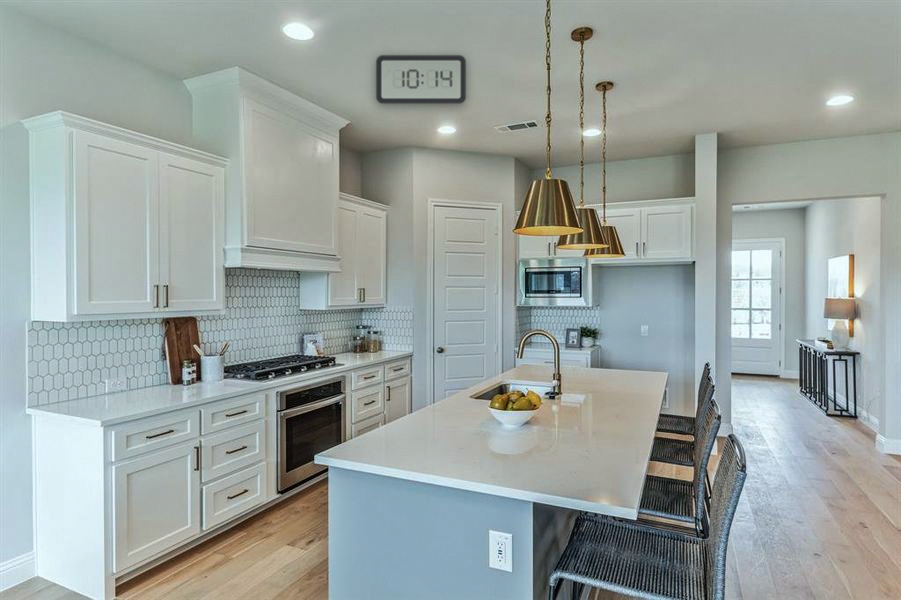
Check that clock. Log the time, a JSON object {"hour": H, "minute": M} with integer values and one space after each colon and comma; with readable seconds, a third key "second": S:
{"hour": 10, "minute": 14}
